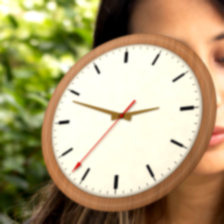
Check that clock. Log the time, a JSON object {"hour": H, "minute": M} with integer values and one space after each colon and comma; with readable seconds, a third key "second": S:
{"hour": 2, "minute": 48, "second": 37}
